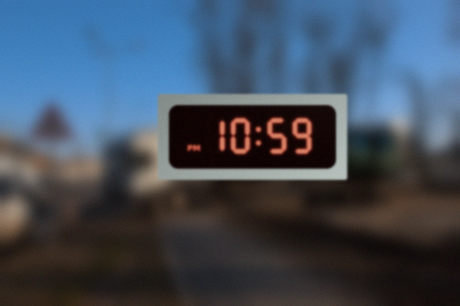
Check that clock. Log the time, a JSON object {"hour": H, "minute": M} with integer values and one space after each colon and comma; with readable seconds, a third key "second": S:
{"hour": 10, "minute": 59}
